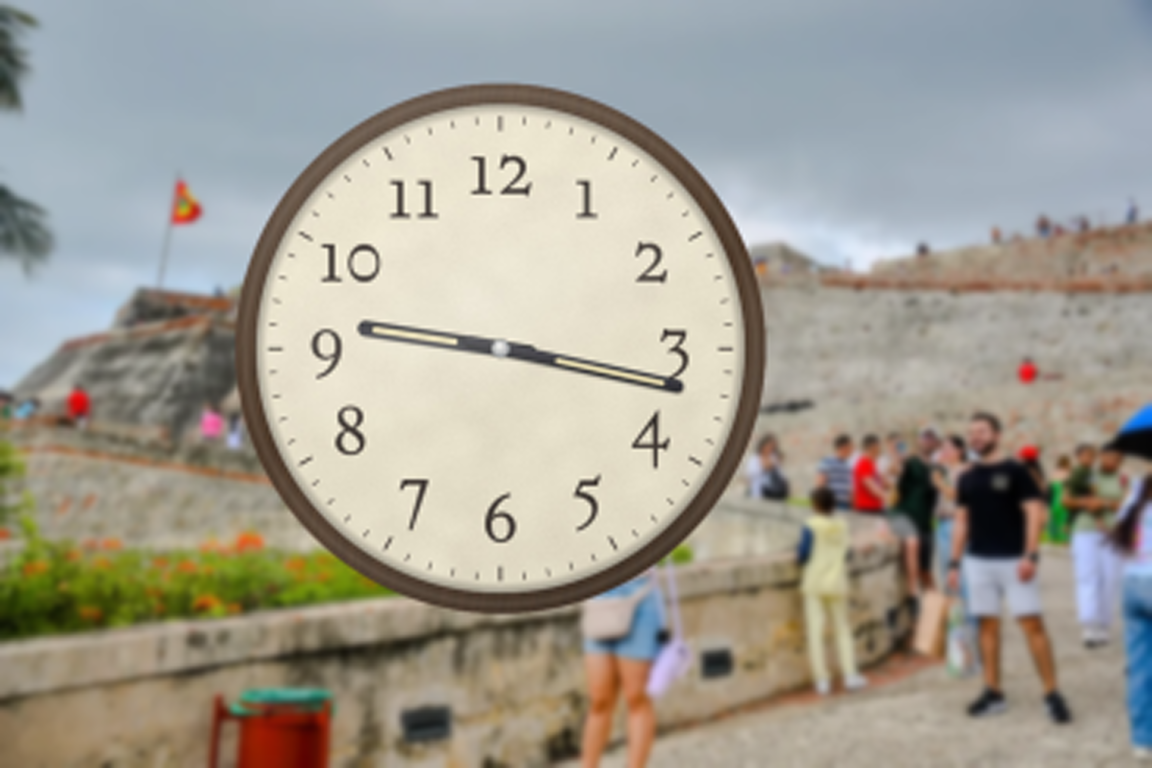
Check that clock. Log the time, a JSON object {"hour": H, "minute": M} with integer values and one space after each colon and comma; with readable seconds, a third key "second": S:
{"hour": 9, "minute": 17}
